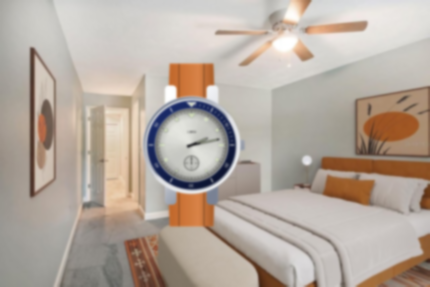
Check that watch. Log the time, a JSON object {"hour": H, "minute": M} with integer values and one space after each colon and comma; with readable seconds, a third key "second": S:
{"hour": 2, "minute": 13}
